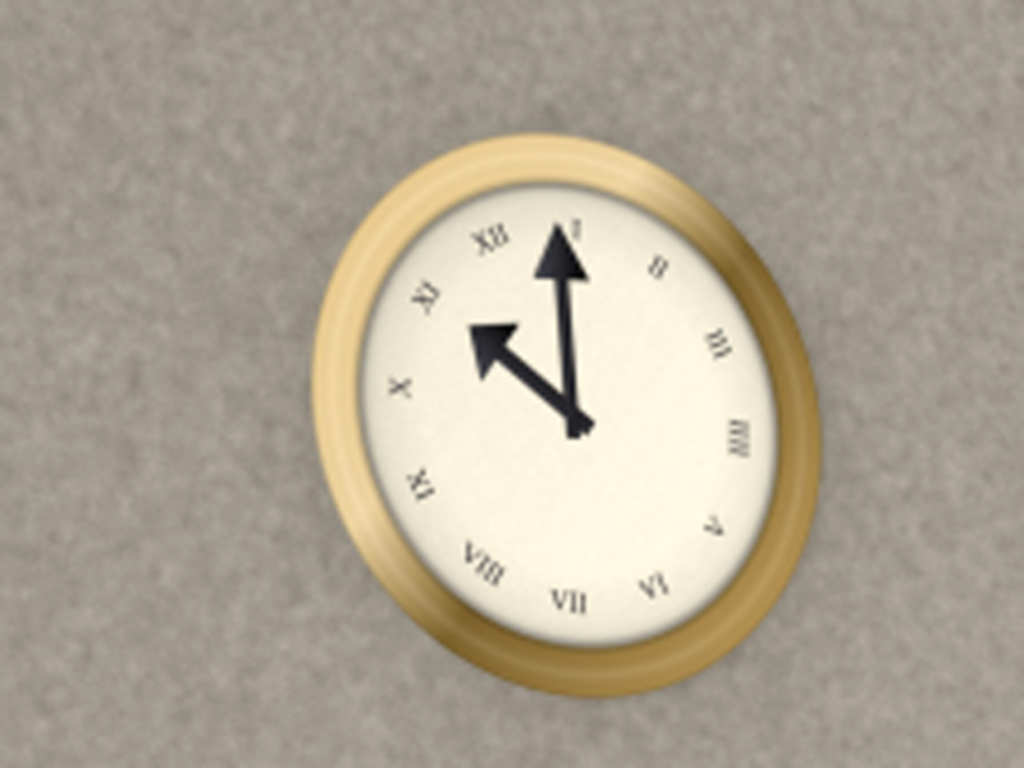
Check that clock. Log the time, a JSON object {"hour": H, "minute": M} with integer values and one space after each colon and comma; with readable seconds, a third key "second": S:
{"hour": 11, "minute": 4}
